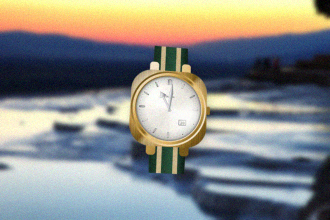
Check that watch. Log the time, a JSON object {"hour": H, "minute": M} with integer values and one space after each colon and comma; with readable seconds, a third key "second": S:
{"hour": 11, "minute": 1}
